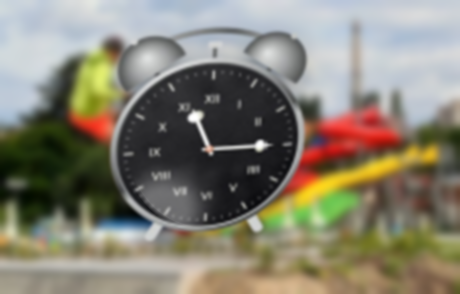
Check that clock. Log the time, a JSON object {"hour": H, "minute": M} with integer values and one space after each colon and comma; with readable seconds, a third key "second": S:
{"hour": 11, "minute": 15}
